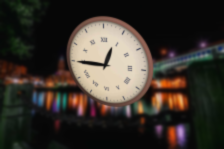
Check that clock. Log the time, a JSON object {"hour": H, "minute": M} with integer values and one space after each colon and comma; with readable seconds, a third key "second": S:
{"hour": 12, "minute": 45}
